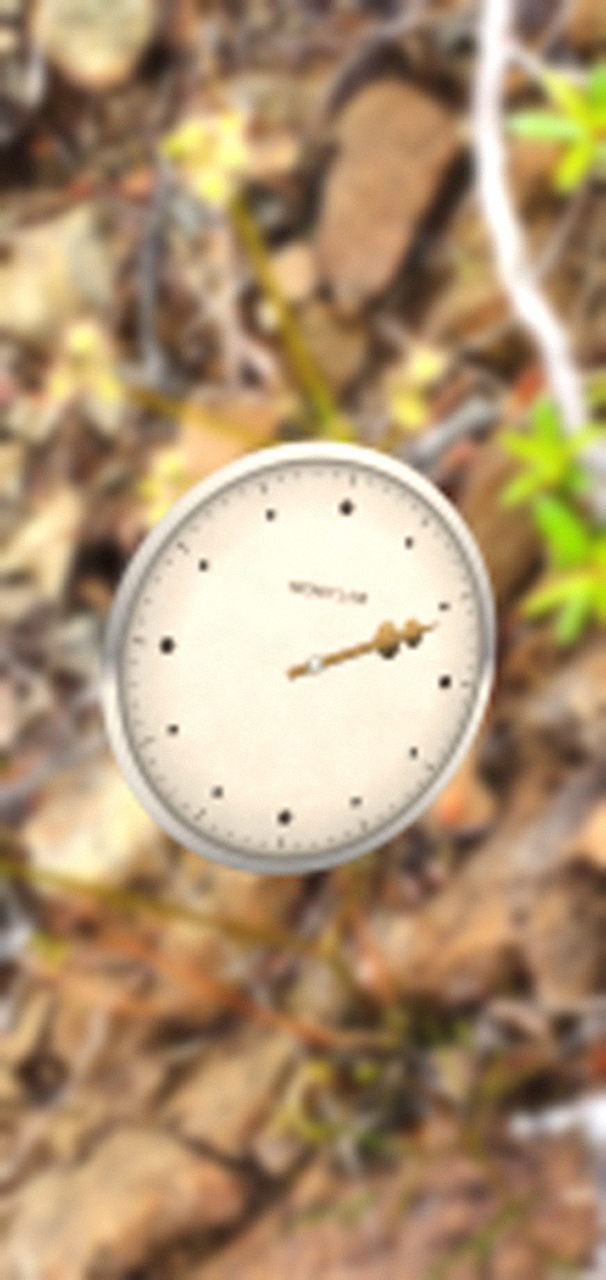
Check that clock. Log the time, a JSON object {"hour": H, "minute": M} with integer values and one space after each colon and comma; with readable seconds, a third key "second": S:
{"hour": 2, "minute": 11}
